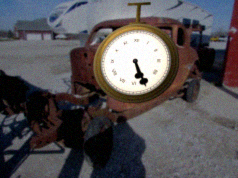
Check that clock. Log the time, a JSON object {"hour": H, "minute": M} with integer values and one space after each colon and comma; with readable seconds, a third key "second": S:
{"hour": 5, "minute": 26}
